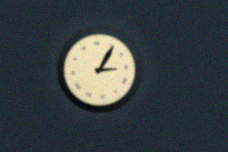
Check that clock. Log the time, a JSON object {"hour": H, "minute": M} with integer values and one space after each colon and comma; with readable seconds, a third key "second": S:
{"hour": 3, "minute": 6}
